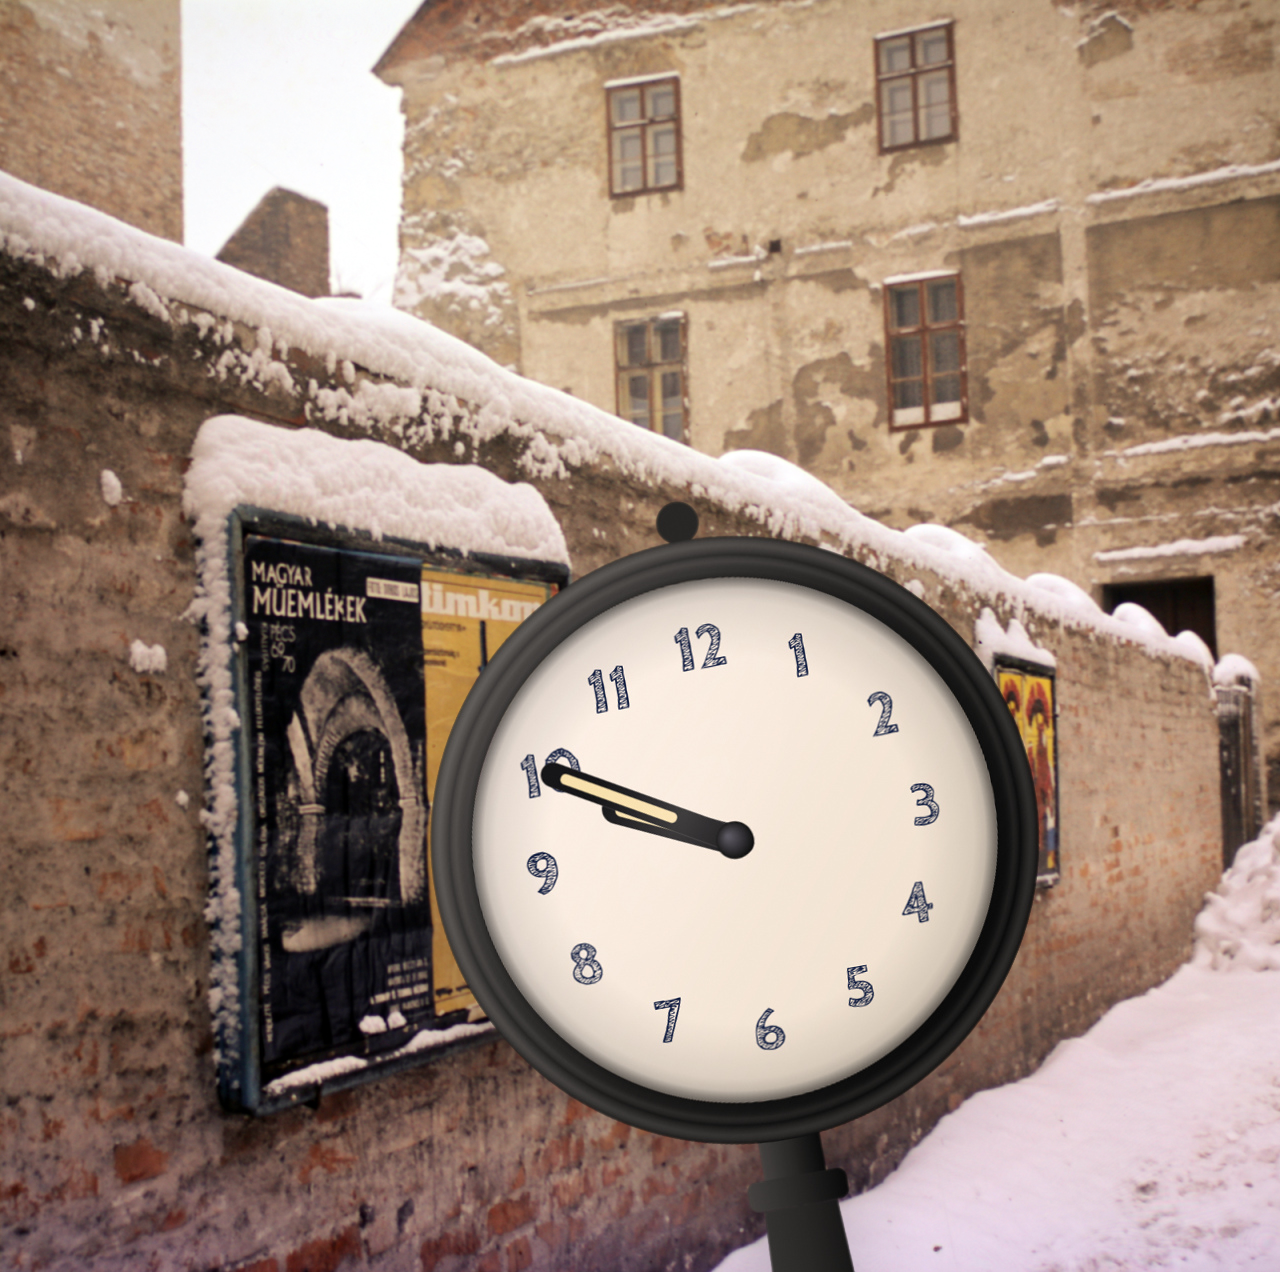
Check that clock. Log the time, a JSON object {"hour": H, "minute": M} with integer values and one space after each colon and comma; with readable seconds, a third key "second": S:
{"hour": 9, "minute": 50}
